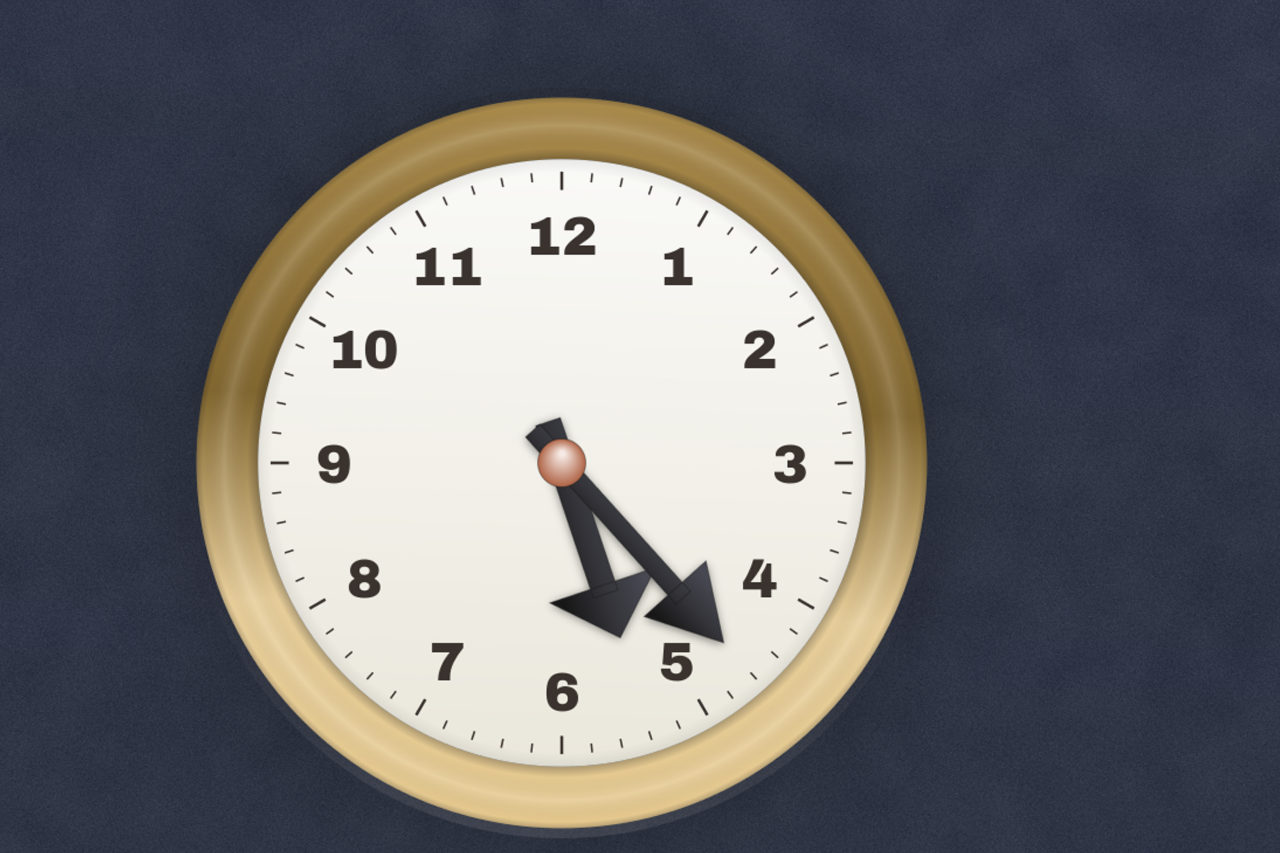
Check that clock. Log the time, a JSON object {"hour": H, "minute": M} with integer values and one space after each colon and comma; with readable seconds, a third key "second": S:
{"hour": 5, "minute": 23}
